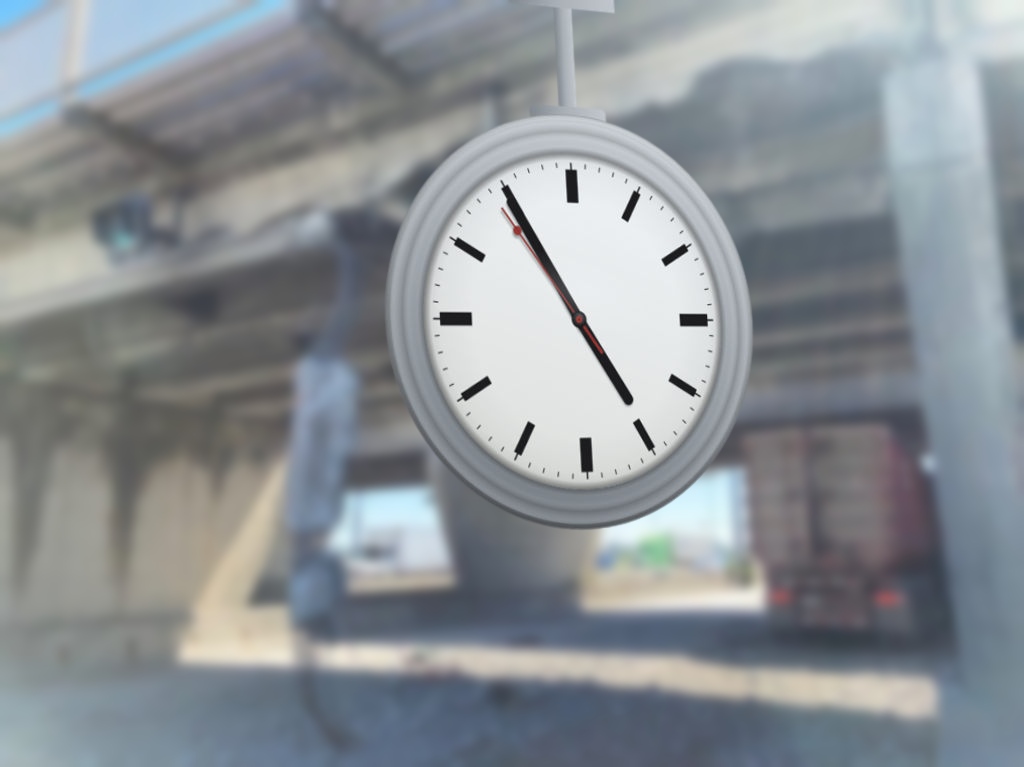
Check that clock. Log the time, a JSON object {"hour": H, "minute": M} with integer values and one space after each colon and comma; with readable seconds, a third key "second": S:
{"hour": 4, "minute": 54, "second": 54}
